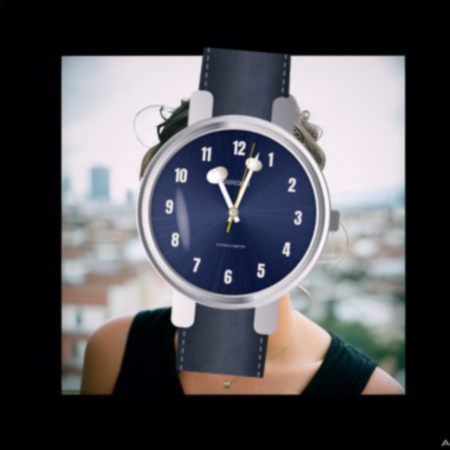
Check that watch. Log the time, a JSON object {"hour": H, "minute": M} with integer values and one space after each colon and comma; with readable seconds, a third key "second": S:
{"hour": 11, "minute": 3, "second": 2}
